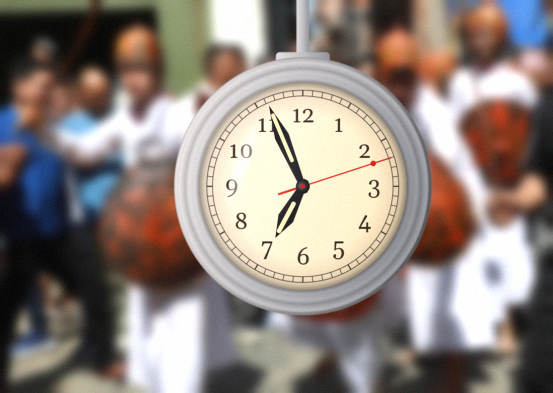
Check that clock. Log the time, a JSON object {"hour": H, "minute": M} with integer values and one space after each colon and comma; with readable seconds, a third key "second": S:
{"hour": 6, "minute": 56, "second": 12}
